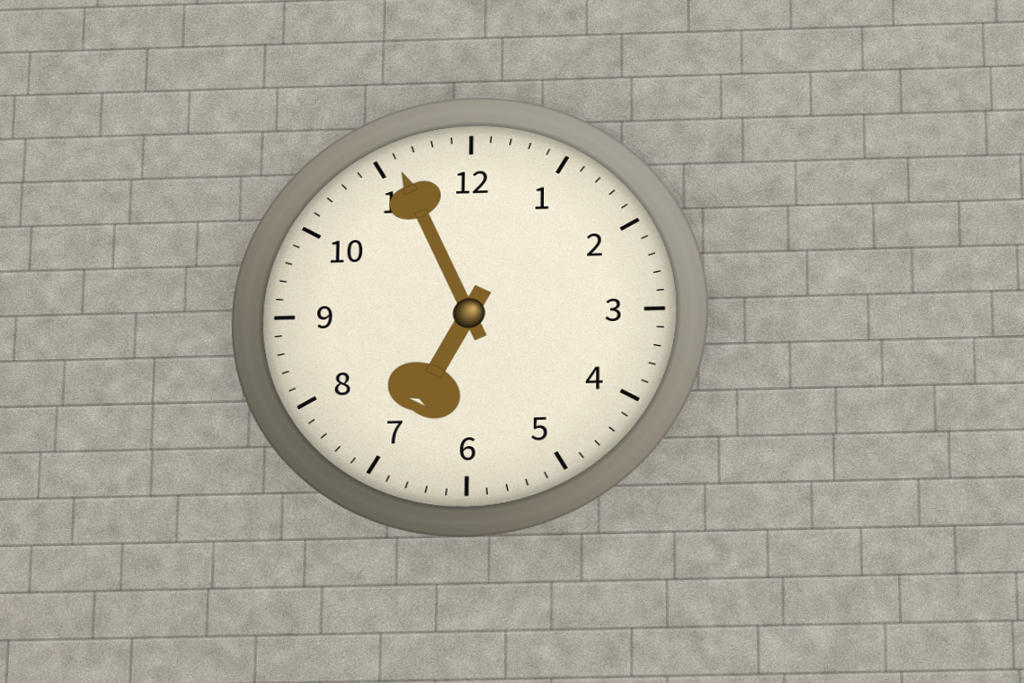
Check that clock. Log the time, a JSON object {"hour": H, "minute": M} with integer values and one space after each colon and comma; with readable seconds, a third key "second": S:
{"hour": 6, "minute": 56}
